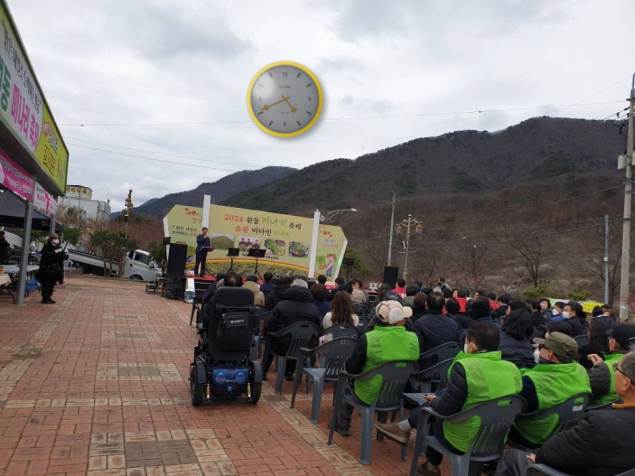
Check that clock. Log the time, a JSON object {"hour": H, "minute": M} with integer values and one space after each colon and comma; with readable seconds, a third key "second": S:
{"hour": 4, "minute": 41}
